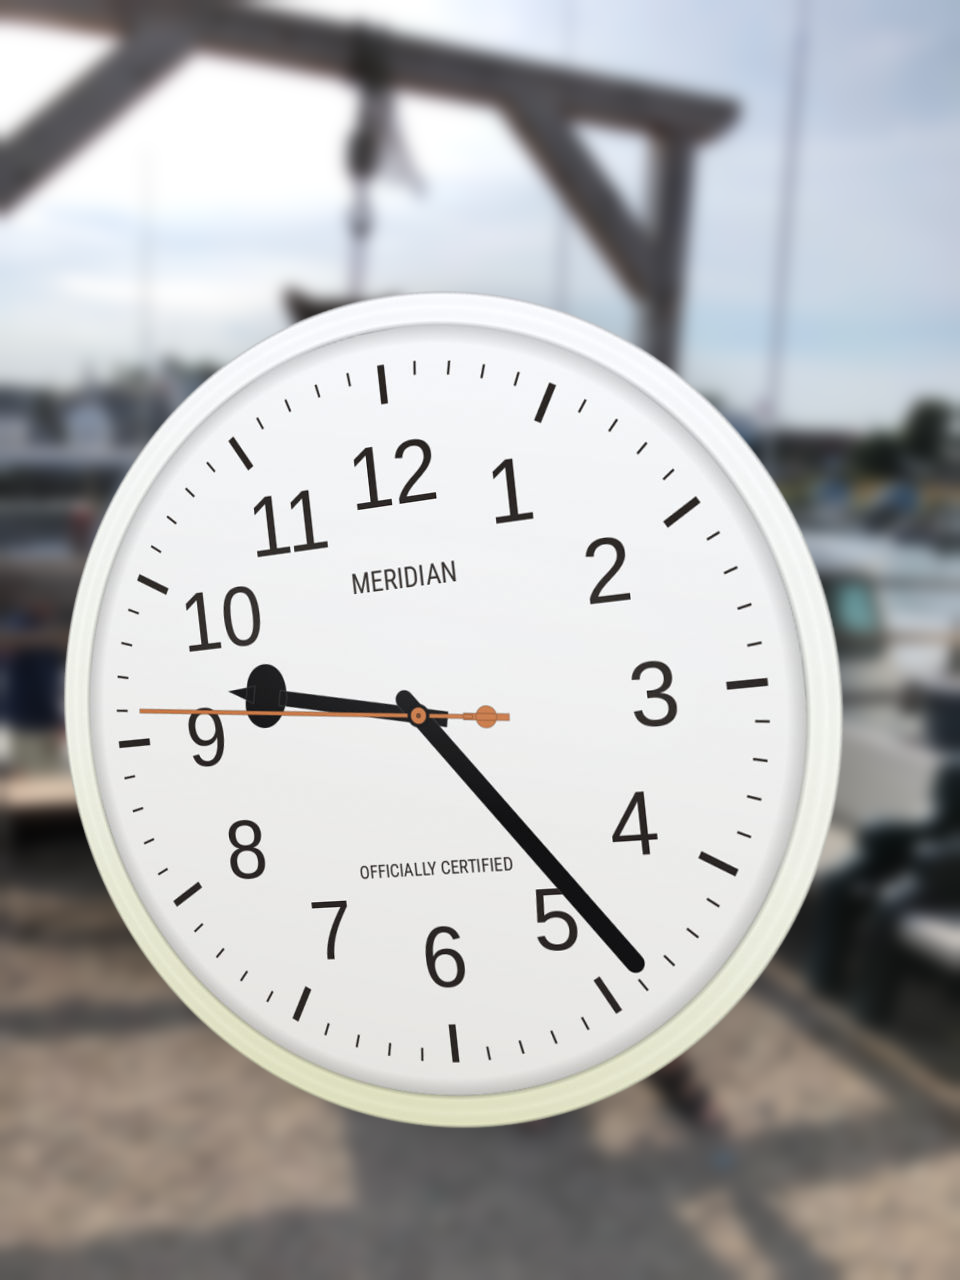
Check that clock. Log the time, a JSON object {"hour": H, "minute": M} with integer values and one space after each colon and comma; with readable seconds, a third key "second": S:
{"hour": 9, "minute": 23, "second": 46}
